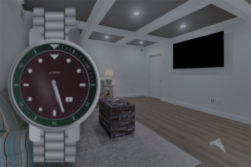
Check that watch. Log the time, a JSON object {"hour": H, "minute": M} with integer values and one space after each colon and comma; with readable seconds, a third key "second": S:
{"hour": 5, "minute": 27}
